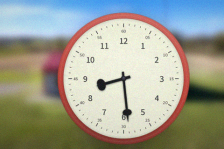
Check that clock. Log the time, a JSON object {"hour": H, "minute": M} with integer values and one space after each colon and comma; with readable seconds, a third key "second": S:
{"hour": 8, "minute": 29}
